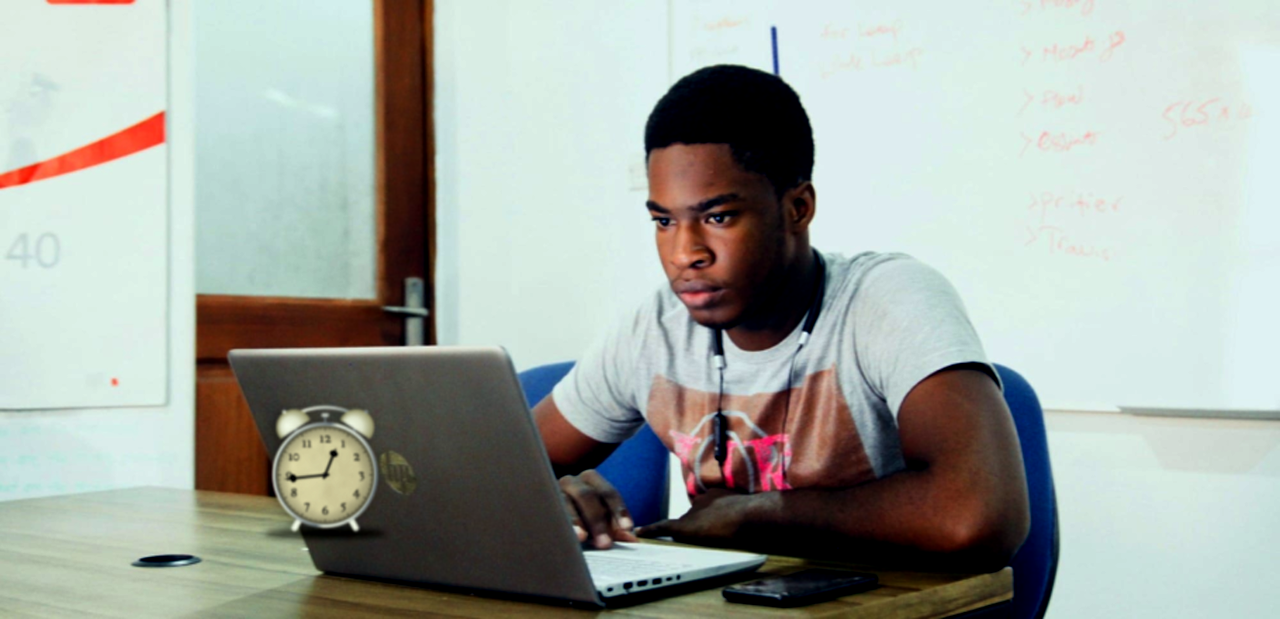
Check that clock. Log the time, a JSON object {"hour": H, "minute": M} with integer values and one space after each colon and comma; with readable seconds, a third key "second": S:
{"hour": 12, "minute": 44}
